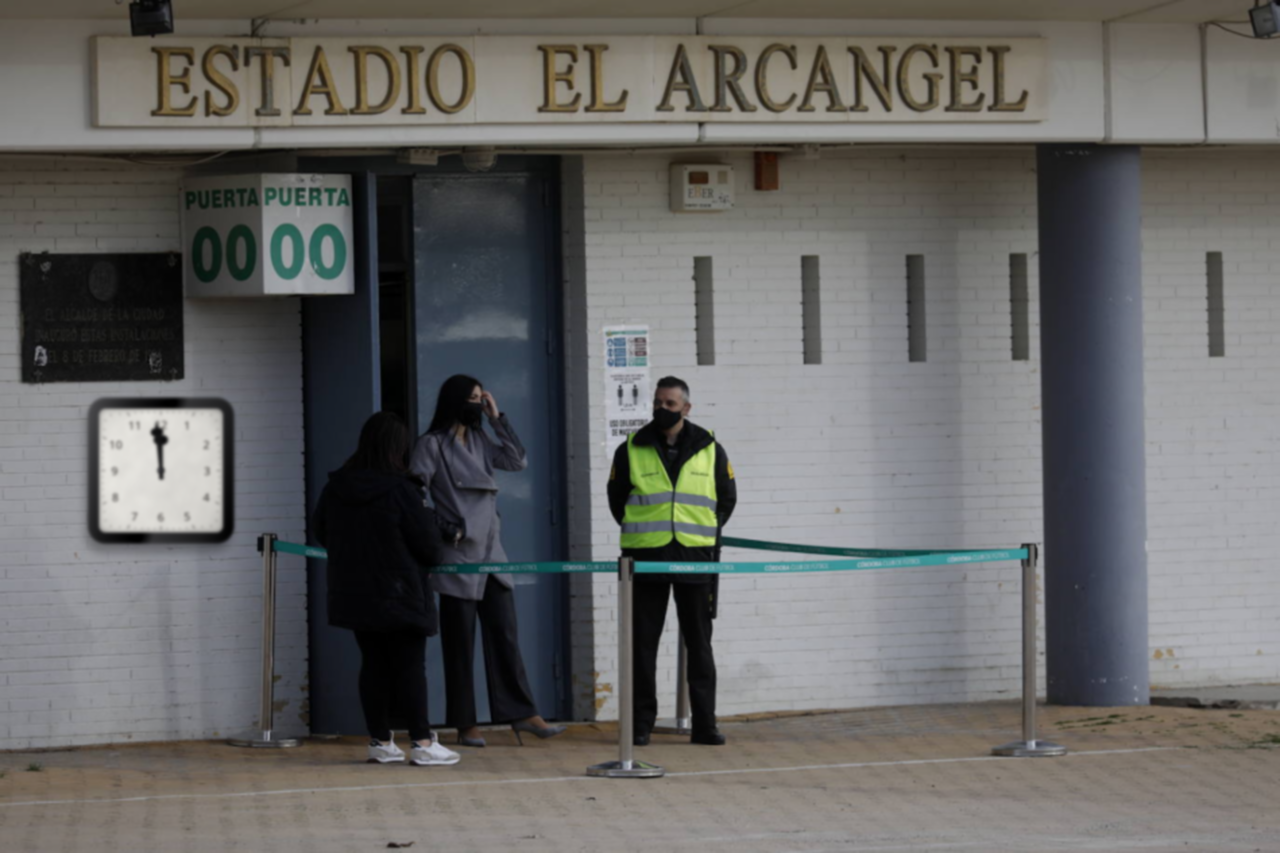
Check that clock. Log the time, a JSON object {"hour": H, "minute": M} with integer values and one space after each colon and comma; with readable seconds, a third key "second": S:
{"hour": 11, "minute": 59}
